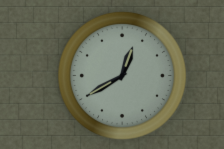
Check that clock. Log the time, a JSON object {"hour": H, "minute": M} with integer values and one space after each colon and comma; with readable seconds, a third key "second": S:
{"hour": 12, "minute": 40}
